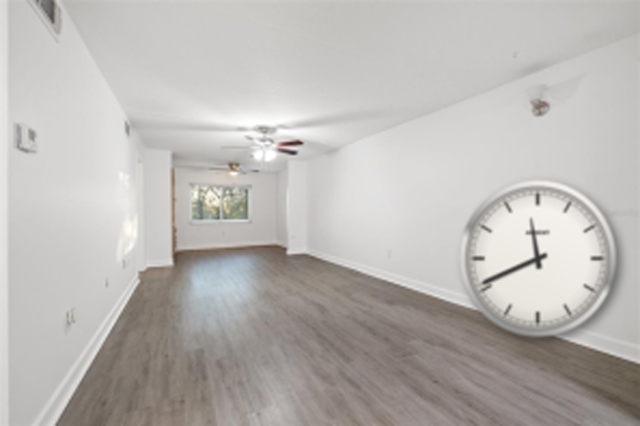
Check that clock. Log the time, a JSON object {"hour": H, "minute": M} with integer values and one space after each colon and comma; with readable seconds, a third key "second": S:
{"hour": 11, "minute": 41}
